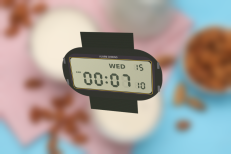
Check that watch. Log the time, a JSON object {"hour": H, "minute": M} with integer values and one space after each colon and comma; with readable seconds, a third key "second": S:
{"hour": 0, "minute": 7, "second": 10}
